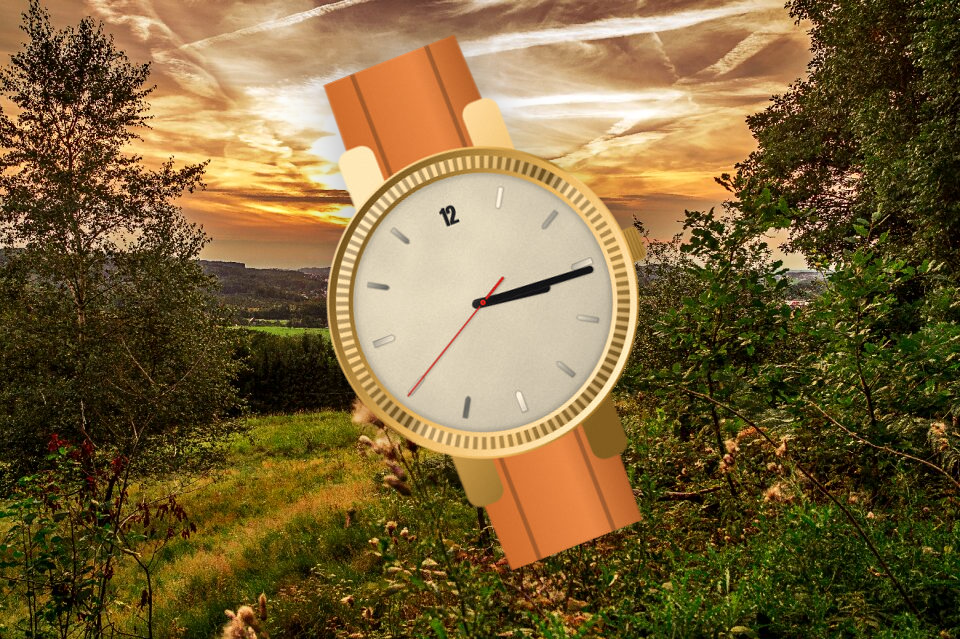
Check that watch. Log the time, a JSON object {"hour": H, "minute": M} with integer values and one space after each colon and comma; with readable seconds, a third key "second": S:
{"hour": 3, "minute": 15, "second": 40}
